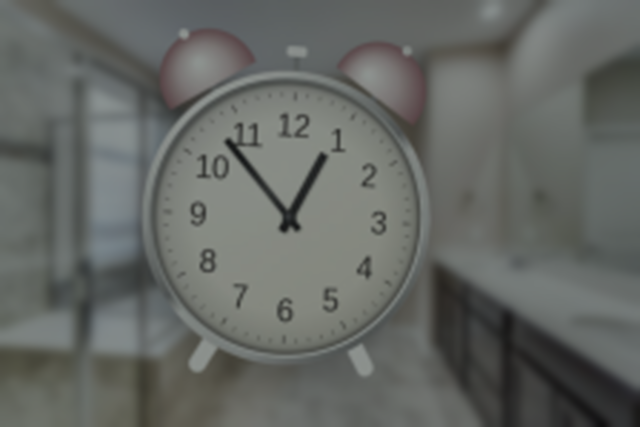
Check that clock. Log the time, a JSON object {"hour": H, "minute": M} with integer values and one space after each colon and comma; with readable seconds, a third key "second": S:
{"hour": 12, "minute": 53}
